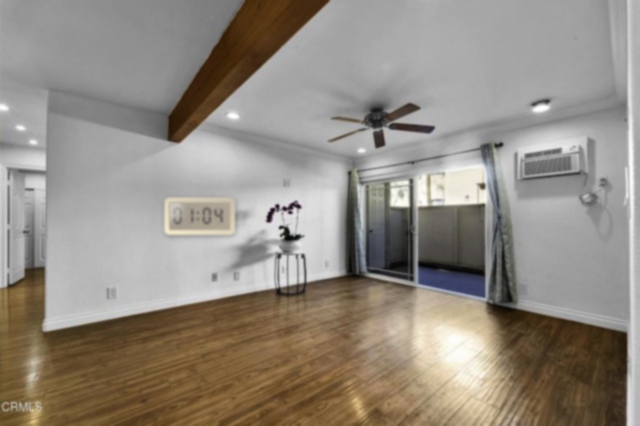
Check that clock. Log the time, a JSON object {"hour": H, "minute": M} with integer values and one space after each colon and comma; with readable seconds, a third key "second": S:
{"hour": 1, "minute": 4}
